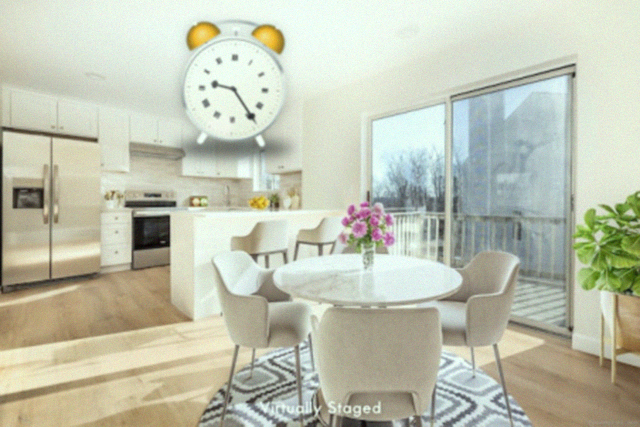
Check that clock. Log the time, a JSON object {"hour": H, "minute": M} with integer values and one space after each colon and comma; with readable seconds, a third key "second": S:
{"hour": 9, "minute": 24}
